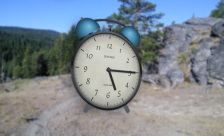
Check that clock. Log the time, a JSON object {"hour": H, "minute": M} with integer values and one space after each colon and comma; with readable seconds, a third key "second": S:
{"hour": 5, "minute": 15}
